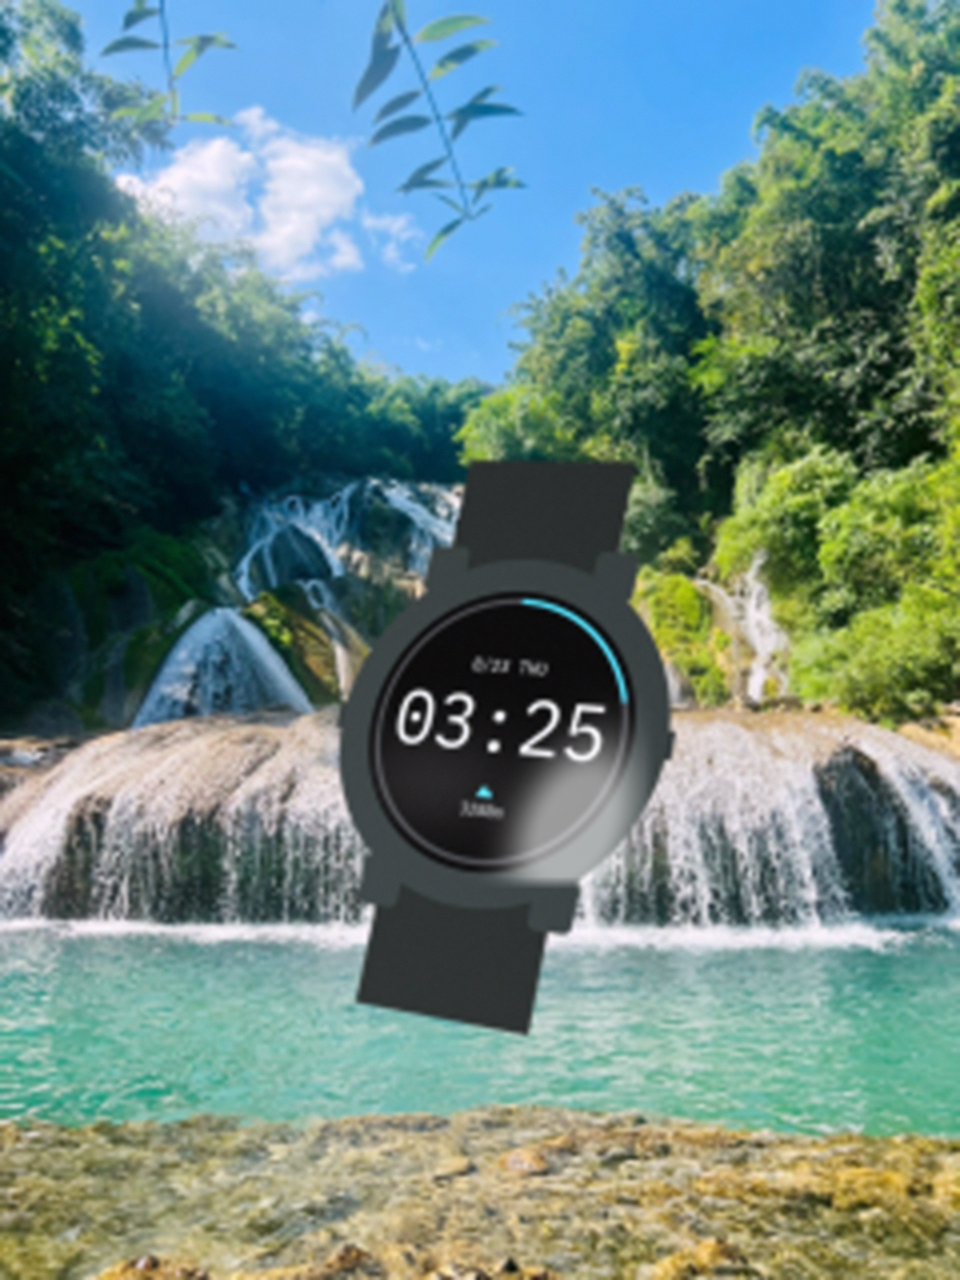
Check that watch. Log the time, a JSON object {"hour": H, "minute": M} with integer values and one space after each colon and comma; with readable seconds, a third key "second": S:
{"hour": 3, "minute": 25}
